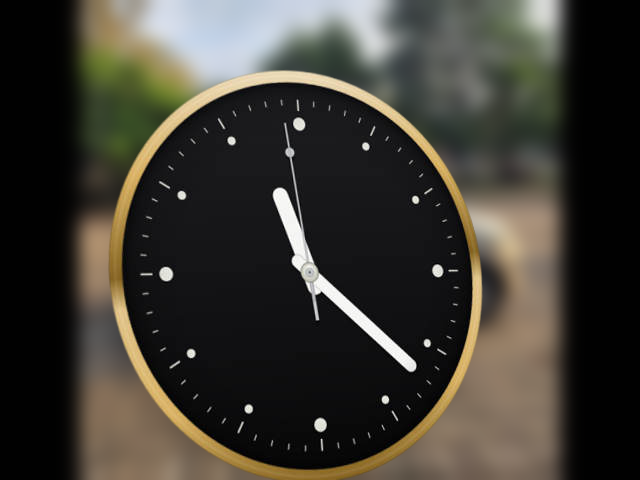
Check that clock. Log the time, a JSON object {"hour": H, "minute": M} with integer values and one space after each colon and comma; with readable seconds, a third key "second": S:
{"hour": 11, "minute": 21, "second": 59}
